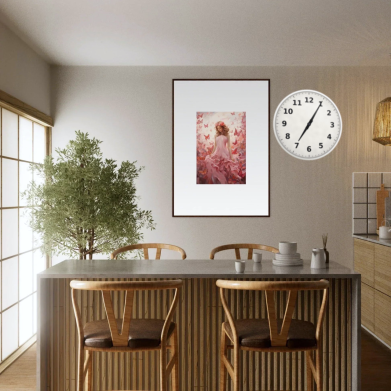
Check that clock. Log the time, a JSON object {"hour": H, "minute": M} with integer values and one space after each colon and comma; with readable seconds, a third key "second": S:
{"hour": 7, "minute": 5}
